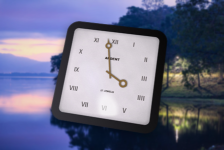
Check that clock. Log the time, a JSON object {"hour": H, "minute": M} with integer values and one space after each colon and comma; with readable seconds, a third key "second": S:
{"hour": 3, "minute": 58}
